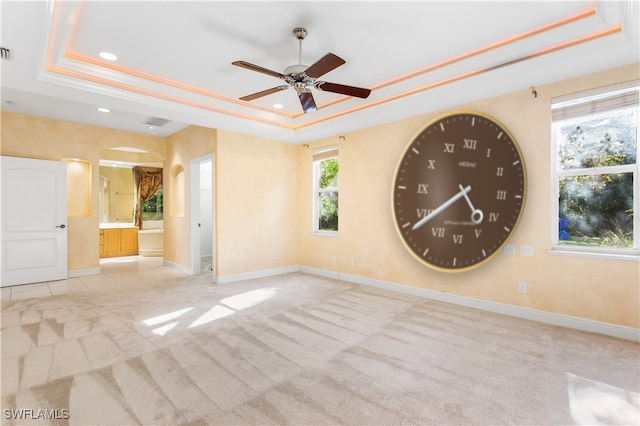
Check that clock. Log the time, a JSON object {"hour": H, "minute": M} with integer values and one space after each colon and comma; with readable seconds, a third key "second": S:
{"hour": 4, "minute": 39}
